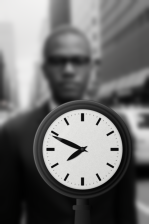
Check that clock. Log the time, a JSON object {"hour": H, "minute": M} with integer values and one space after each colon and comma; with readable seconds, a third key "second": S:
{"hour": 7, "minute": 49}
